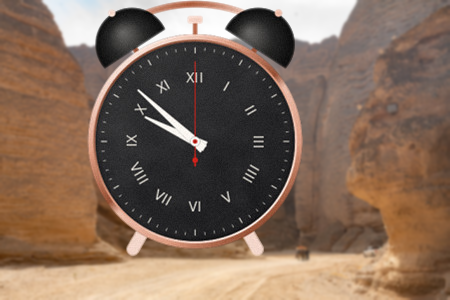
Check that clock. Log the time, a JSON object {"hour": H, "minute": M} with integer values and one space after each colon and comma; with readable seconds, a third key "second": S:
{"hour": 9, "minute": 52, "second": 0}
